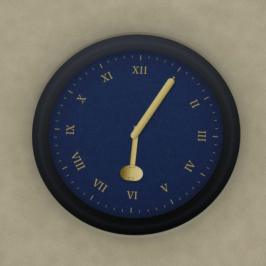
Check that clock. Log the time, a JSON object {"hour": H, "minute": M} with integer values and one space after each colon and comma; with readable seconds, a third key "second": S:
{"hour": 6, "minute": 5}
